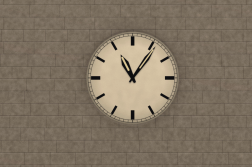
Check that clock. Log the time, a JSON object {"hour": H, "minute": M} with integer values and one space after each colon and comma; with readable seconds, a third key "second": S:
{"hour": 11, "minute": 6}
